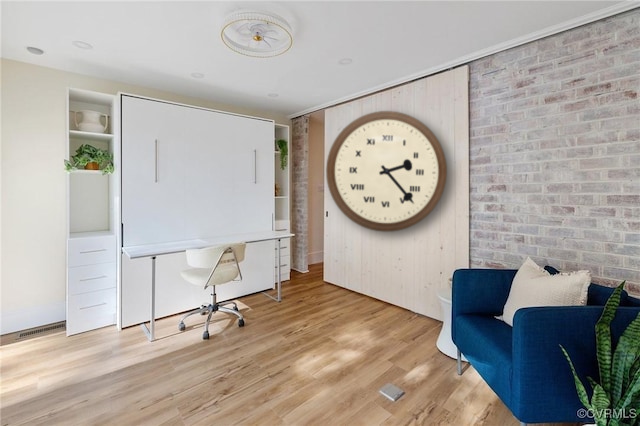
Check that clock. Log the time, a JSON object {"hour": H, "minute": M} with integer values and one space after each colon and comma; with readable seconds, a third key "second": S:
{"hour": 2, "minute": 23}
